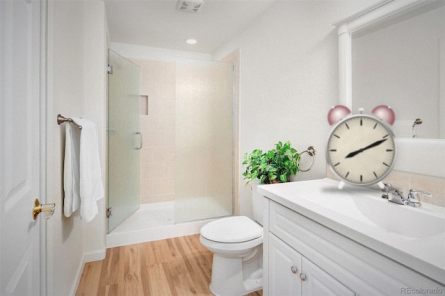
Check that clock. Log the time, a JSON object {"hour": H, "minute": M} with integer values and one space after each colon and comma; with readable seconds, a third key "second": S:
{"hour": 8, "minute": 11}
